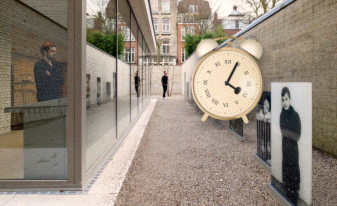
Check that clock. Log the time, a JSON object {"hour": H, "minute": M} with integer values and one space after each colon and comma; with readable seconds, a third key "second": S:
{"hour": 4, "minute": 4}
